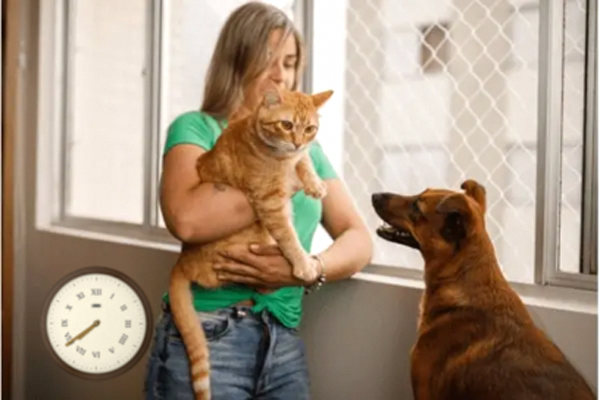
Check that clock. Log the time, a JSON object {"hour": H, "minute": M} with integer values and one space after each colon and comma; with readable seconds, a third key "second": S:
{"hour": 7, "minute": 39}
